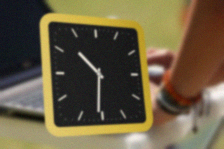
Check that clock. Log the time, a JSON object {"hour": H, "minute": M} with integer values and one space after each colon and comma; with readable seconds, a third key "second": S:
{"hour": 10, "minute": 31}
